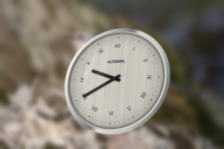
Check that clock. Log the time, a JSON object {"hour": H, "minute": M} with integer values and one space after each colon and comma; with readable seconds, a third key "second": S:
{"hour": 9, "minute": 40}
